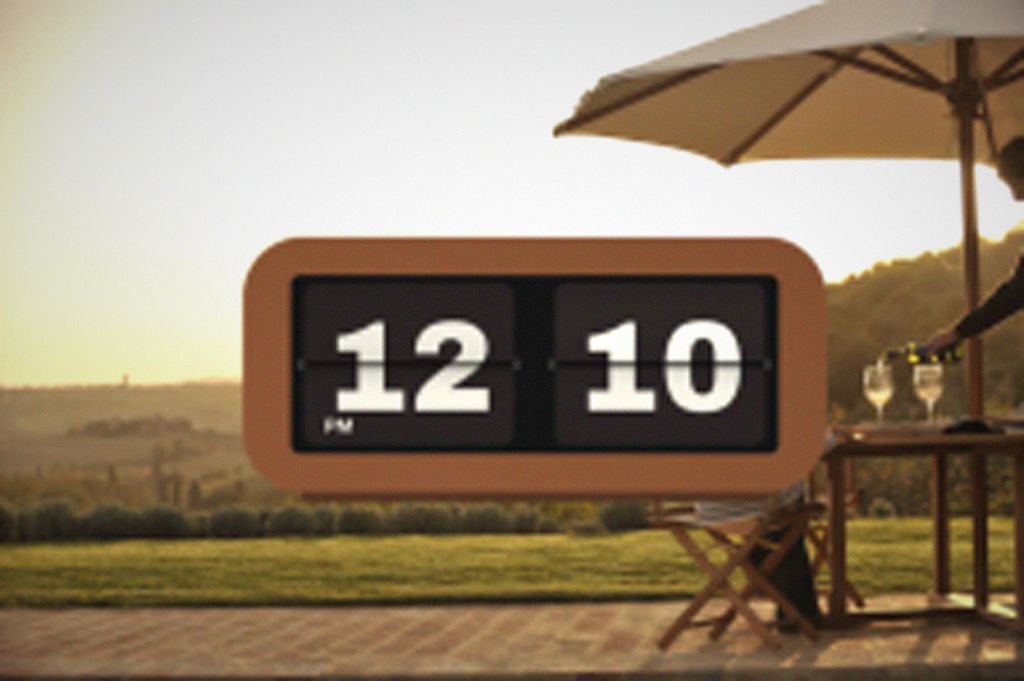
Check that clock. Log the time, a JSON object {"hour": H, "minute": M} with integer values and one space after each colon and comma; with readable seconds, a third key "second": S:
{"hour": 12, "minute": 10}
